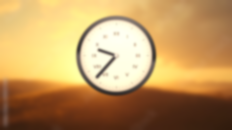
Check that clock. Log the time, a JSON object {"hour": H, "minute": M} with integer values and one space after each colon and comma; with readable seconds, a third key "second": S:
{"hour": 9, "minute": 37}
